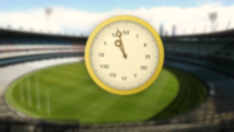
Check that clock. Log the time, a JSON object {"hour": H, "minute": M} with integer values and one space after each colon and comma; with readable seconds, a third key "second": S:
{"hour": 10, "minute": 57}
